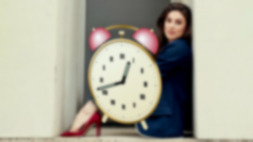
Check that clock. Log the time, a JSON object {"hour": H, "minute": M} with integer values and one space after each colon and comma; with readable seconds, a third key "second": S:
{"hour": 12, "minute": 42}
